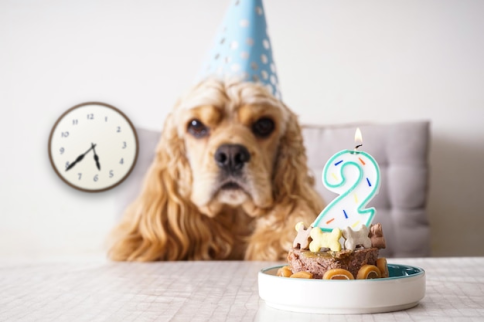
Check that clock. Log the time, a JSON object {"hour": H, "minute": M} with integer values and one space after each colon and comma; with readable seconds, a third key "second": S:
{"hour": 5, "minute": 39}
